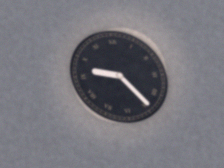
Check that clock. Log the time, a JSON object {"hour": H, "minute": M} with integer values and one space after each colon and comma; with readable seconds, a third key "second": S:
{"hour": 9, "minute": 24}
